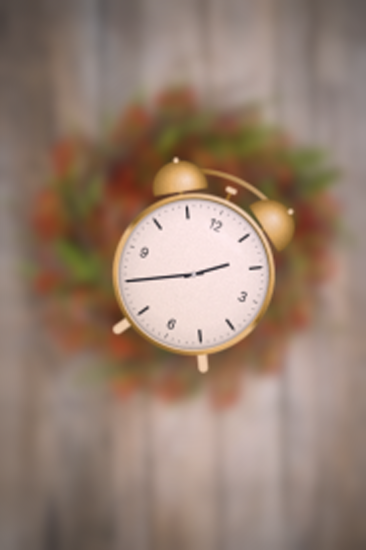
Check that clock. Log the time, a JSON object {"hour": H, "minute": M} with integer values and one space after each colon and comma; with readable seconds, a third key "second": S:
{"hour": 1, "minute": 40}
